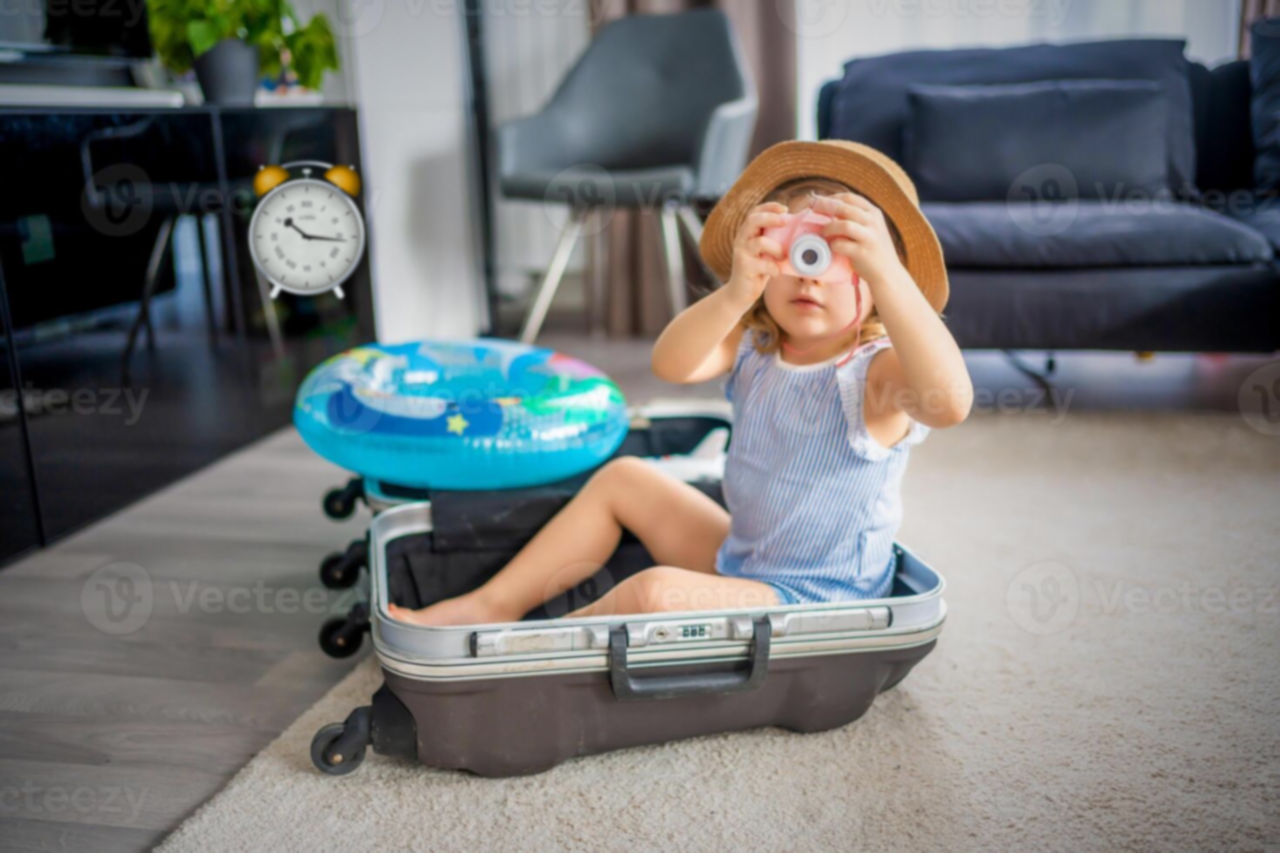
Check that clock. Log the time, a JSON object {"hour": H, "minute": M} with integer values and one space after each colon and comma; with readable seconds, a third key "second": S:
{"hour": 10, "minute": 16}
